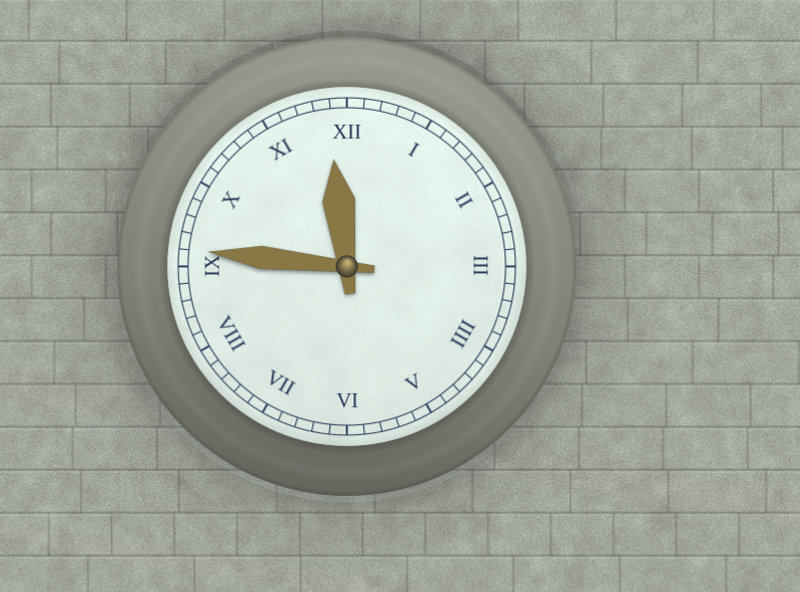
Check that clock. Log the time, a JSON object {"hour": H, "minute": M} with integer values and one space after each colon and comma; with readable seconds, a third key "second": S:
{"hour": 11, "minute": 46}
